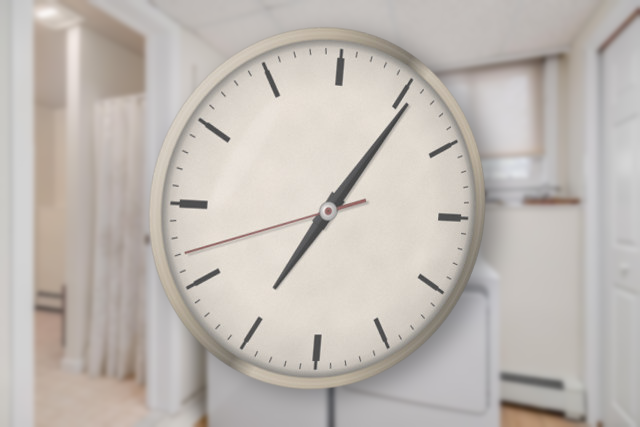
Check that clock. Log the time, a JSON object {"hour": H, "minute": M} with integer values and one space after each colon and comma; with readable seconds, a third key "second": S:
{"hour": 7, "minute": 5, "second": 42}
